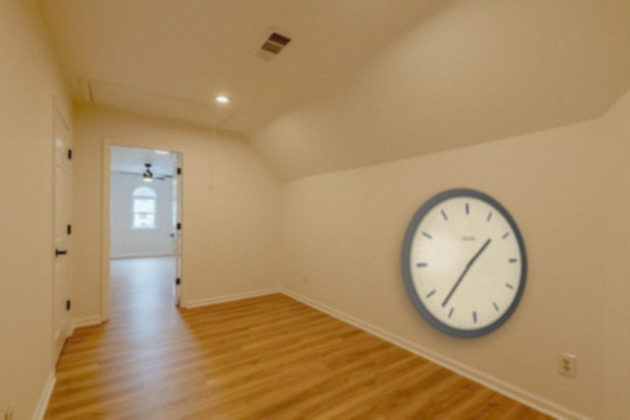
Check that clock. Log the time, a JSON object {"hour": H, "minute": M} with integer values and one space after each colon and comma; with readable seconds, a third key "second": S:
{"hour": 1, "minute": 37}
